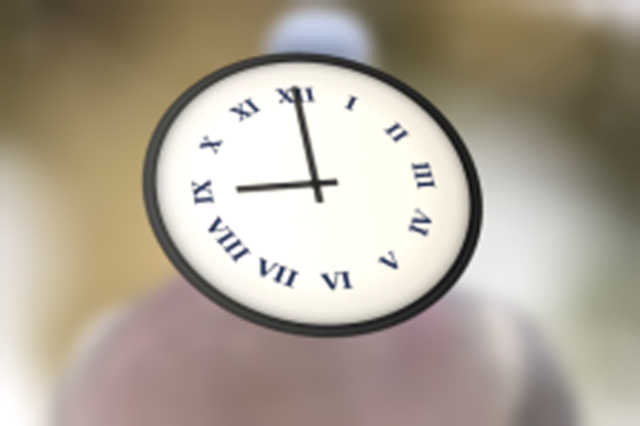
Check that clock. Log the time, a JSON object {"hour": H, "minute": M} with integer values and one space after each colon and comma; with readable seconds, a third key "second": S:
{"hour": 9, "minute": 0}
